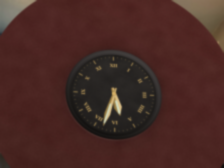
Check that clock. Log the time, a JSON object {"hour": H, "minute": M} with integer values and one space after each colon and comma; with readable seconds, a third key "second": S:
{"hour": 5, "minute": 33}
